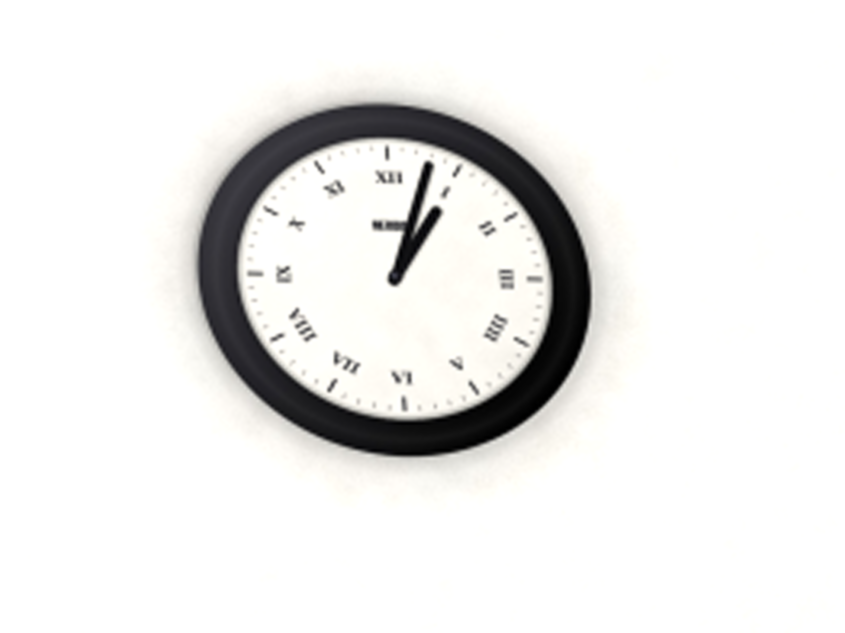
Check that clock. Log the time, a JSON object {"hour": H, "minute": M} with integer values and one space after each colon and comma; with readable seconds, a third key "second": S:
{"hour": 1, "minute": 3}
